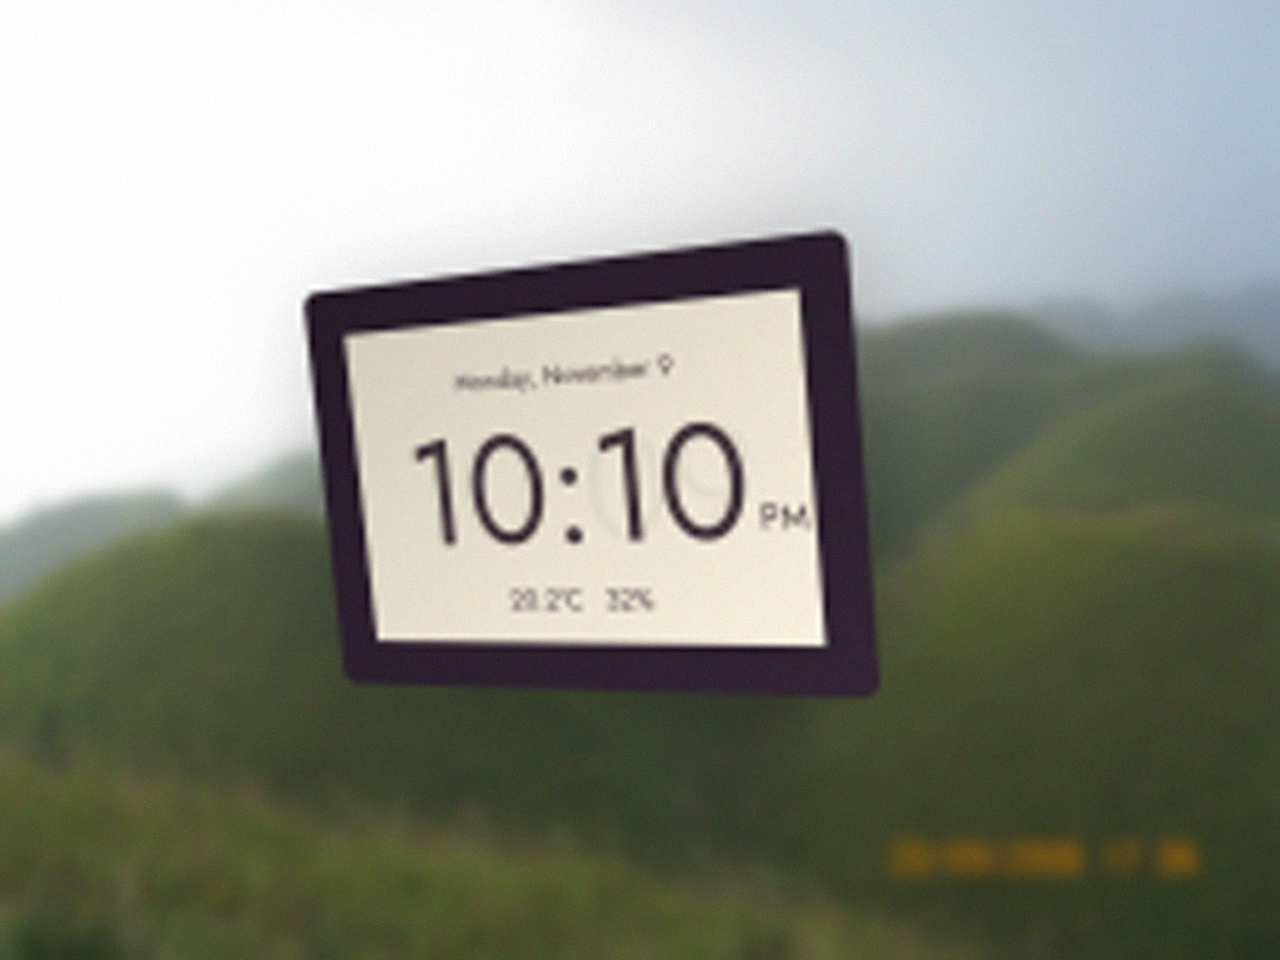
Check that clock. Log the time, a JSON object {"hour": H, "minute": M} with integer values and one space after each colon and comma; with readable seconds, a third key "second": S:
{"hour": 10, "minute": 10}
